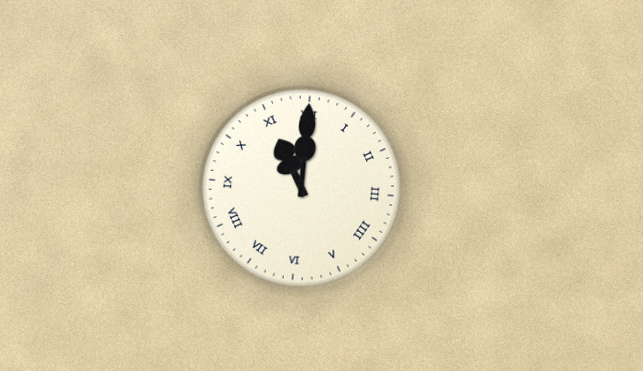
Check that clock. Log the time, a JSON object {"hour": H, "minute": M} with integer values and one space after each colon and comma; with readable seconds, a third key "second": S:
{"hour": 11, "minute": 0}
